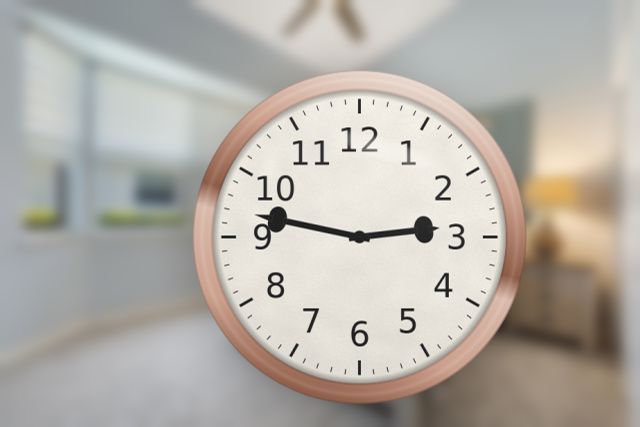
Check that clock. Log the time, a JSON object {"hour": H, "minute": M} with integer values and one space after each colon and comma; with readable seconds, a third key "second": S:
{"hour": 2, "minute": 47}
